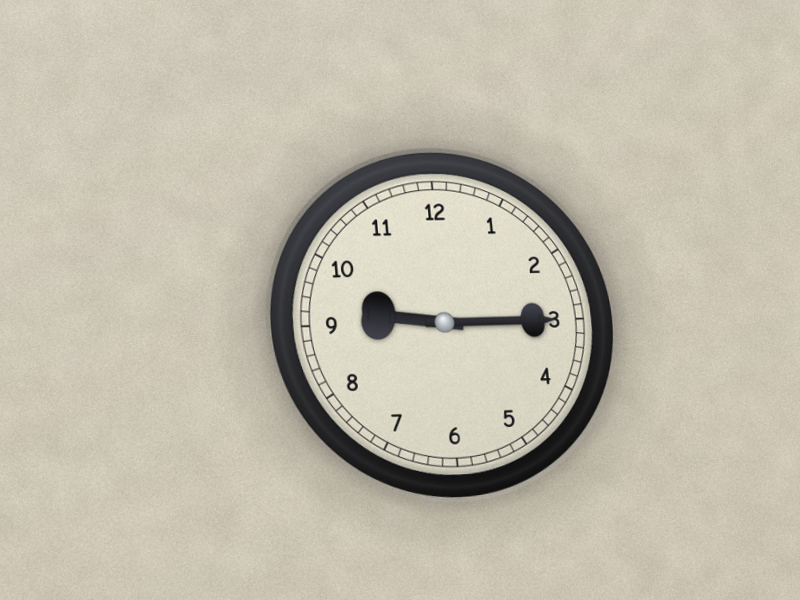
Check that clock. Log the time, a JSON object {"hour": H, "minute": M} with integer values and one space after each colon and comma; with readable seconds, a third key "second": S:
{"hour": 9, "minute": 15}
